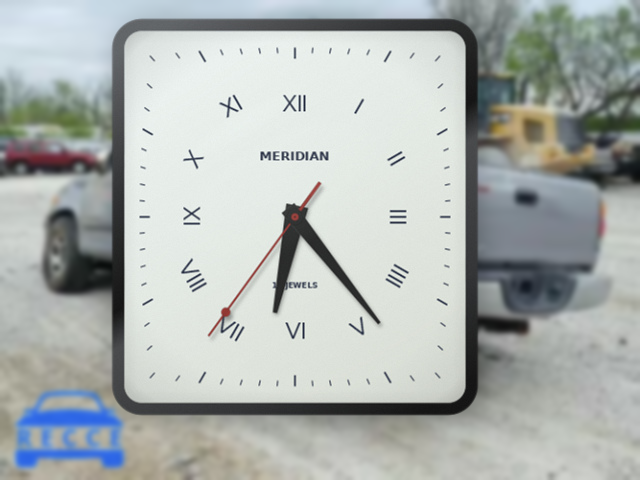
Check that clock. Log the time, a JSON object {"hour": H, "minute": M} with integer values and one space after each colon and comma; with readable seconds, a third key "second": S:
{"hour": 6, "minute": 23, "second": 36}
